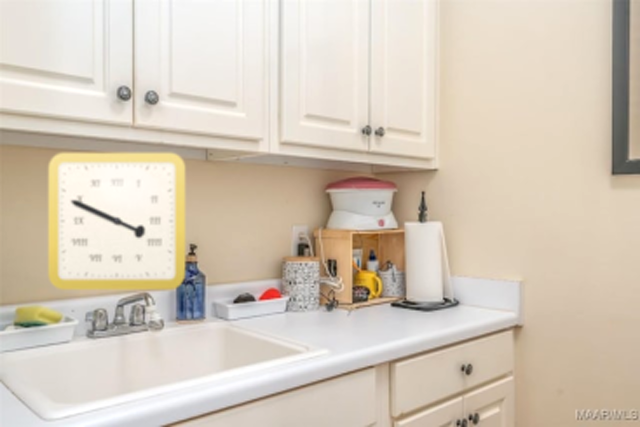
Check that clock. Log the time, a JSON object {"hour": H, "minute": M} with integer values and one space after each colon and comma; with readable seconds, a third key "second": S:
{"hour": 3, "minute": 49}
